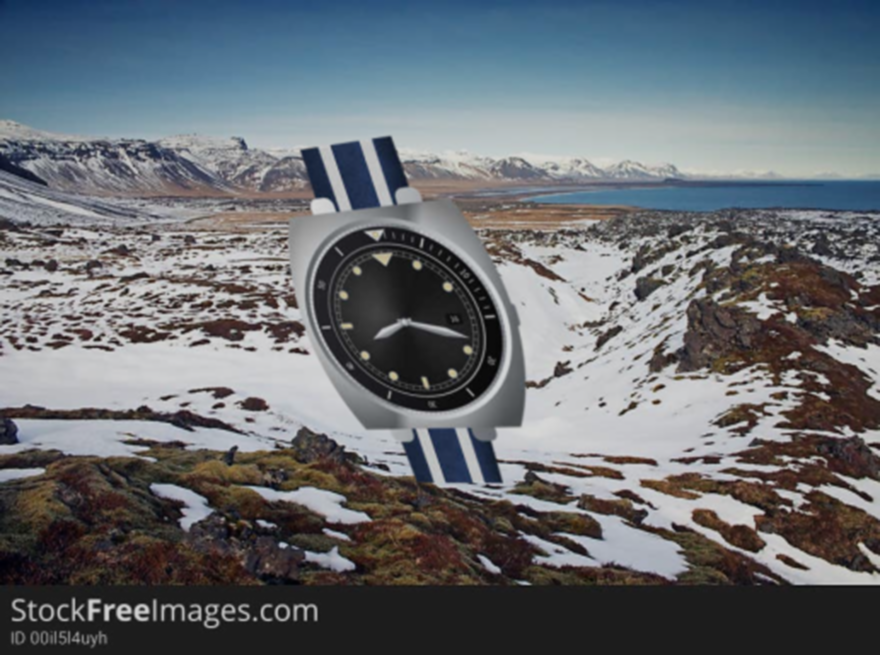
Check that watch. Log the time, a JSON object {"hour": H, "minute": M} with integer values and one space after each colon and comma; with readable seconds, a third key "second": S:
{"hour": 8, "minute": 18}
